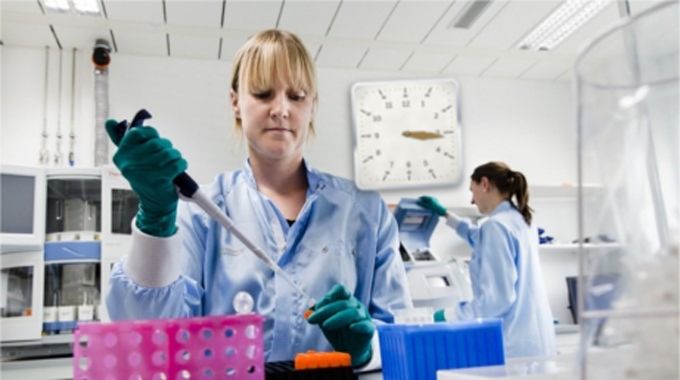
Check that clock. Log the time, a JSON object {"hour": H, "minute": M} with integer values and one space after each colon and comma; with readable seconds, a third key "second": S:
{"hour": 3, "minute": 16}
